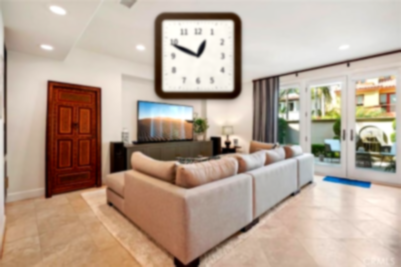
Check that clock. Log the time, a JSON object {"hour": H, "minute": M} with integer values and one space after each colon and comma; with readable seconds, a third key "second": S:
{"hour": 12, "minute": 49}
